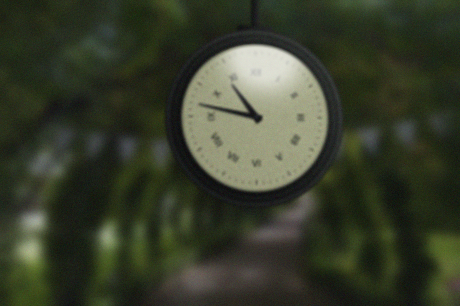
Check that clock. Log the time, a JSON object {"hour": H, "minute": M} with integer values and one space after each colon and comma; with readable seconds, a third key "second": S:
{"hour": 10, "minute": 47}
